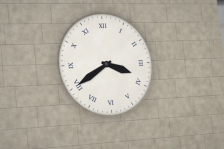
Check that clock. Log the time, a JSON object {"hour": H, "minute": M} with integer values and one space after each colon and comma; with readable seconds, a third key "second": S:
{"hour": 3, "minute": 40}
